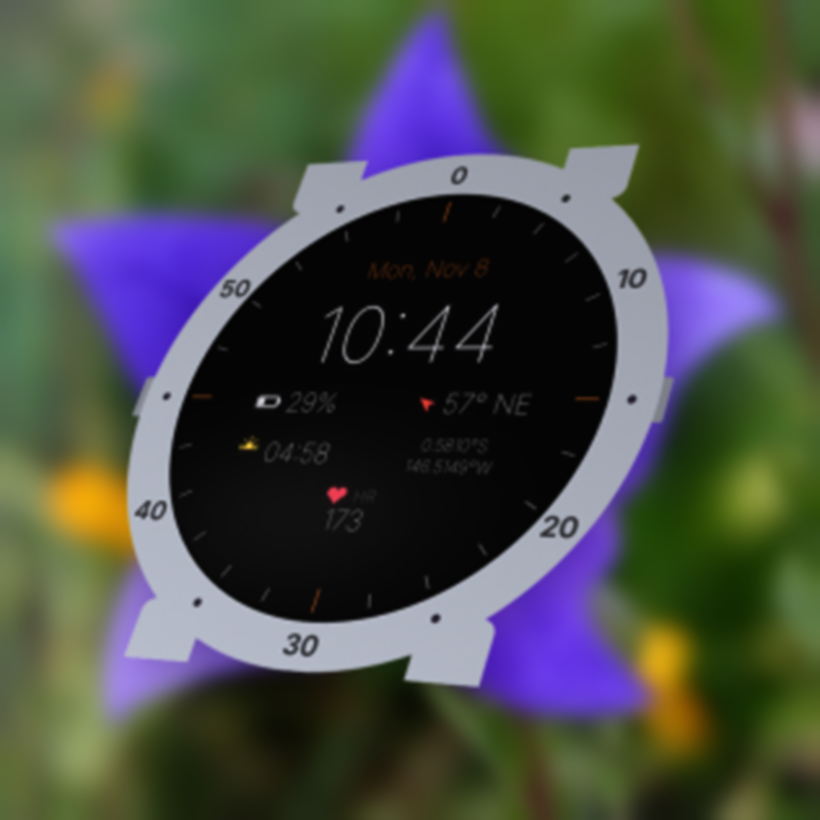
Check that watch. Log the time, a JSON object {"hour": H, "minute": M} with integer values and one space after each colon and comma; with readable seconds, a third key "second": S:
{"hour": 10, "minute": 44}
